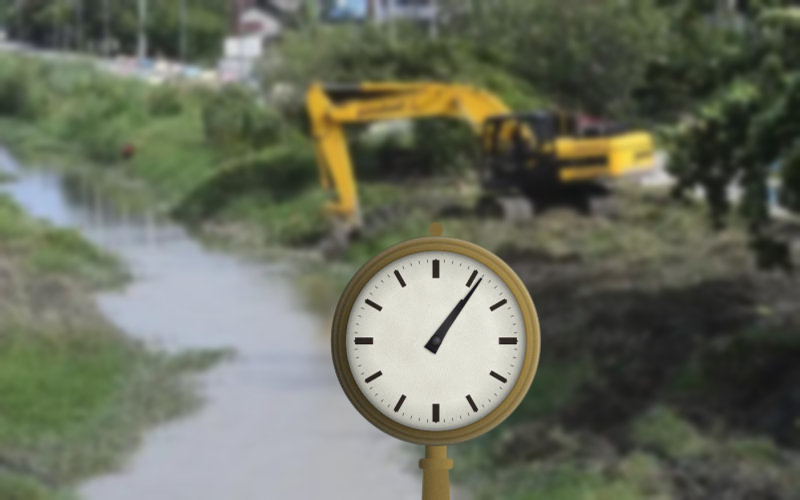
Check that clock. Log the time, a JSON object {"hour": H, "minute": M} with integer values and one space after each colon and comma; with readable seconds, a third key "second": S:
{"hour": 1, "minute": 6}
